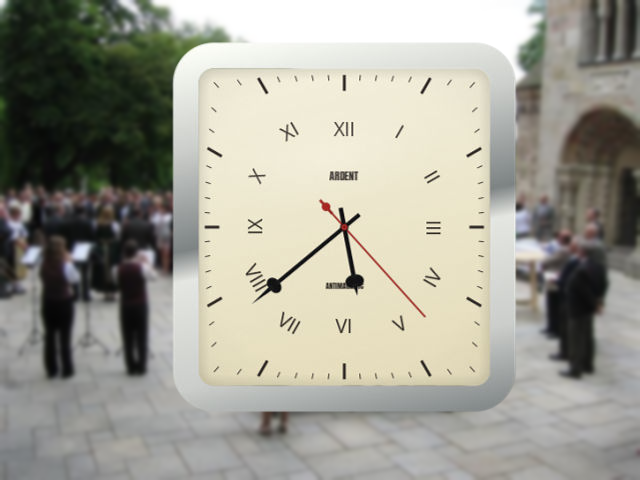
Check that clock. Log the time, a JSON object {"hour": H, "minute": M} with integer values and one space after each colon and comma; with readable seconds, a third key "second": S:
{"hour": 5, "minute": 38, "second": 23}
